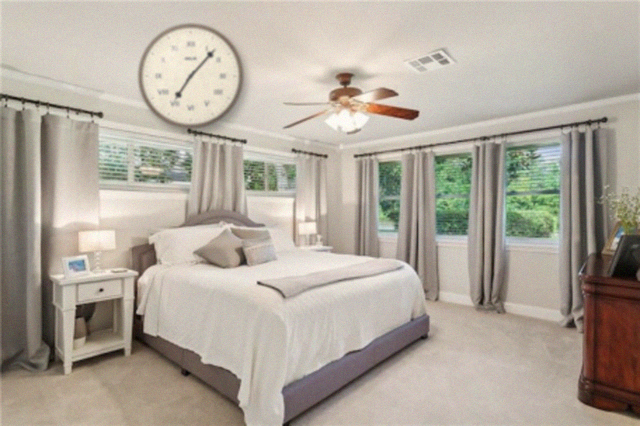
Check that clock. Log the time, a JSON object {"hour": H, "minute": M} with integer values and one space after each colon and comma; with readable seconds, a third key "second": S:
{"hour": 7, "minute": 7}
